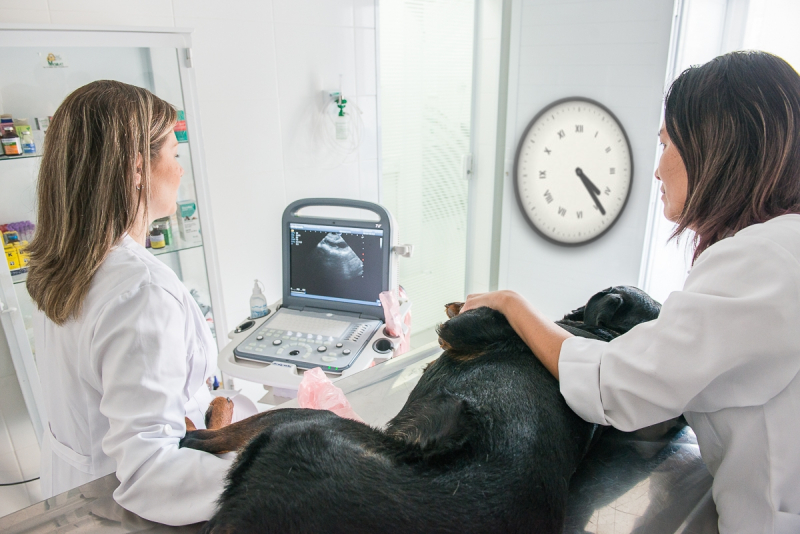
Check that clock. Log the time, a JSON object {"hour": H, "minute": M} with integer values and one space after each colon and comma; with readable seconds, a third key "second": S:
{"hour": 4, "minute": 24}
